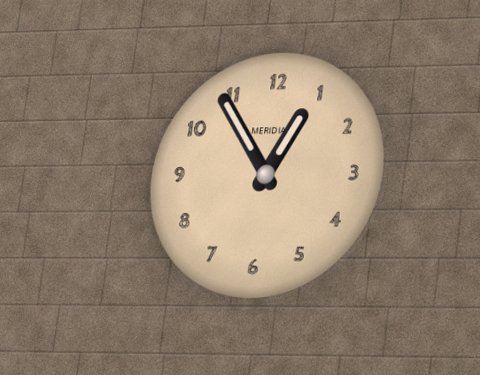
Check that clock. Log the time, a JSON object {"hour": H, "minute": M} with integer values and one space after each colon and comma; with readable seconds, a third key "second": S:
{"hour": 12, "minute": 54}
